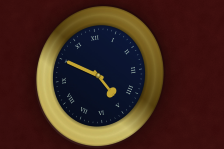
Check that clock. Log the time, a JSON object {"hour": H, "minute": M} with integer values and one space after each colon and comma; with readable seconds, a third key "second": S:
{"hour": 4, "minute": 50}
